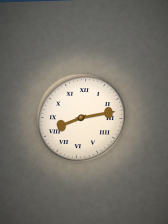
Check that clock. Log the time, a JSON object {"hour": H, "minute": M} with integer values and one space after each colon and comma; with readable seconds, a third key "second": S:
{"hour": 8, "minute": 13}
